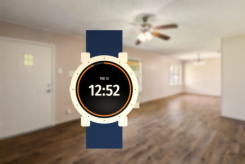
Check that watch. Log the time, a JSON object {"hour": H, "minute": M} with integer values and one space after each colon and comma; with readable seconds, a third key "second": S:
{"hour": 12, "minute": 52}
